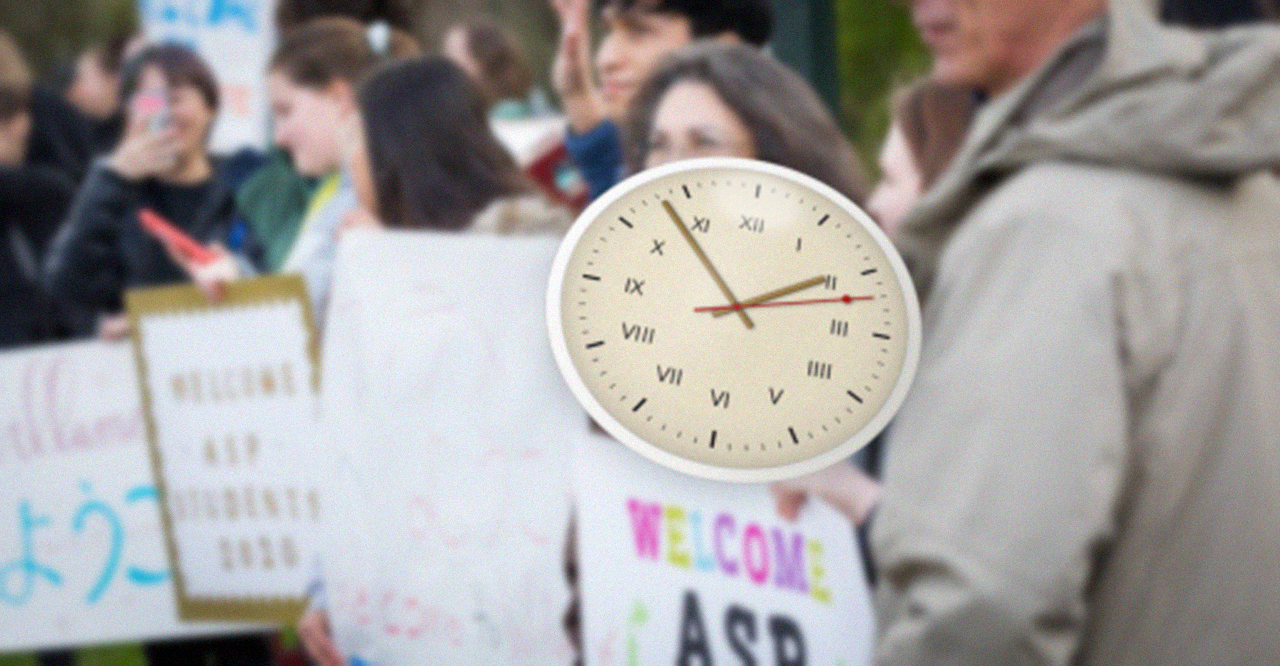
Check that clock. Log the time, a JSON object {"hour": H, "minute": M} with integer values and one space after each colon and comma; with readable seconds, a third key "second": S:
{"hour": 1, "minute": 53, "second": 12}
